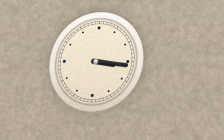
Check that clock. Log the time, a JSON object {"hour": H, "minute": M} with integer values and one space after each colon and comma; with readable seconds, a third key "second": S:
{"hour": 3, "minute": 16}
